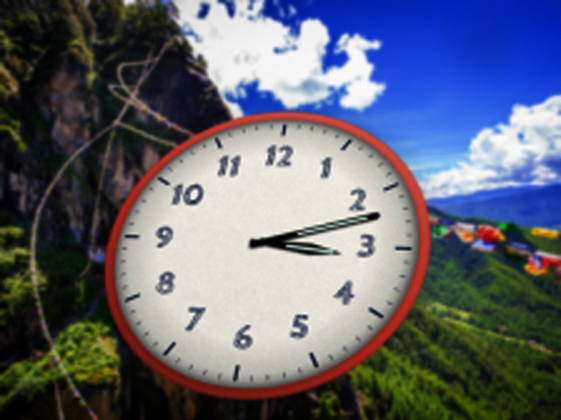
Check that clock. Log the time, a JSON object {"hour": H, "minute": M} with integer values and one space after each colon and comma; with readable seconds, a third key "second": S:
{"hour": 3, "minute": 12}
